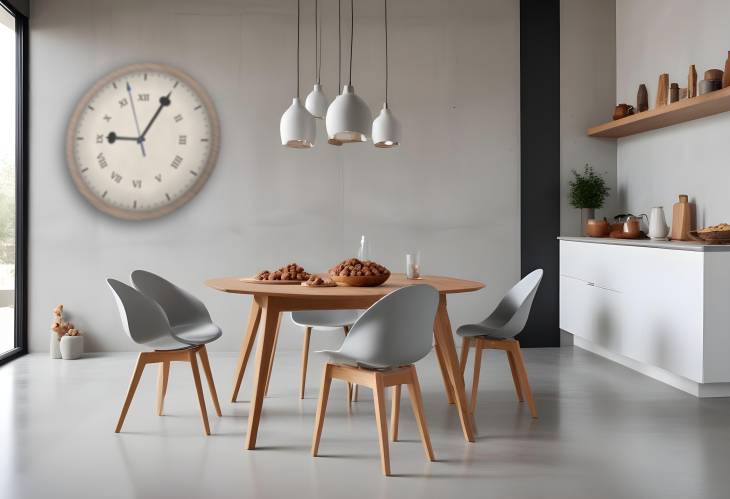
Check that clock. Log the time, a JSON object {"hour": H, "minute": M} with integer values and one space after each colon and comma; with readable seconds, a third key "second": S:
{"hour": 9, "minute": 4, "second": 57}
